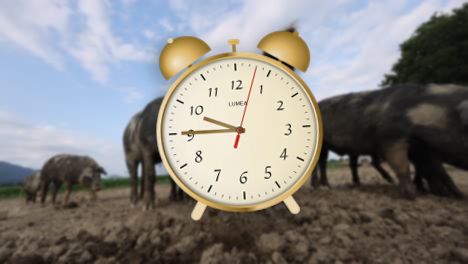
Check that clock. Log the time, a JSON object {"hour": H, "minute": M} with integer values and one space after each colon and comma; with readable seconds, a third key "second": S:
{"hour": 9, "minute": 45, "second": 3}
